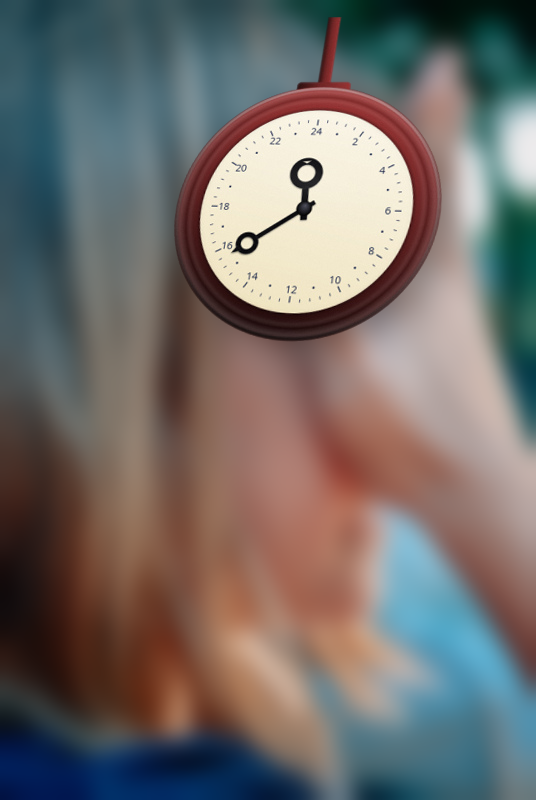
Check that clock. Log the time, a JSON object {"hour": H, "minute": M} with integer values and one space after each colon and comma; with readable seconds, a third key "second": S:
{"hour": 23, "minute": 39}
